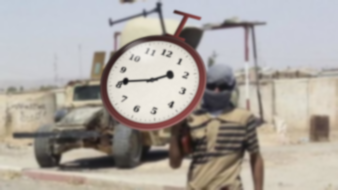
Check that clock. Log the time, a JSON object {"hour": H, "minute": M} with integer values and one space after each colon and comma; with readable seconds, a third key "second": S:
{"hour": 1, "minute": 41}
